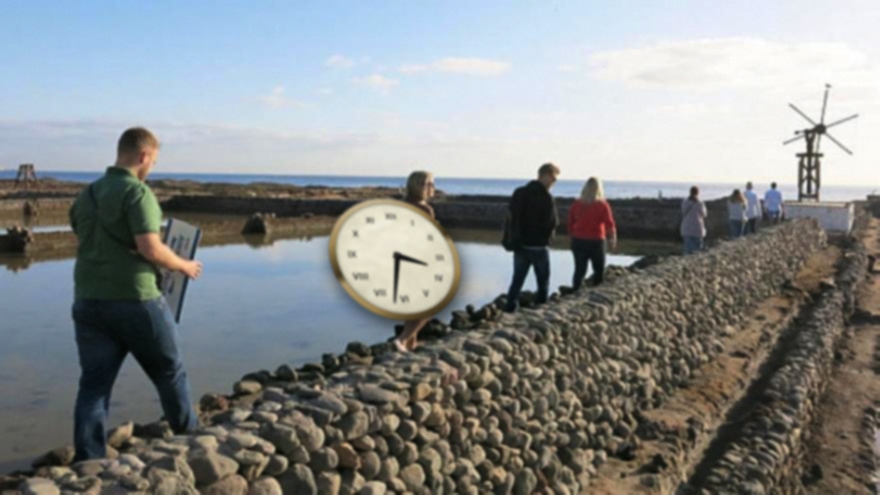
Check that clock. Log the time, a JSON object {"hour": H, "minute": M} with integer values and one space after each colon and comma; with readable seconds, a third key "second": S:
{"hour": 3, "minute": 32}
